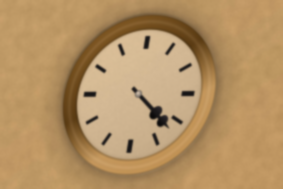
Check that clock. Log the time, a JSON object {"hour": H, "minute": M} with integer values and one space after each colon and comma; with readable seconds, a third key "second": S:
{"hour": 4, "minute": 22}
